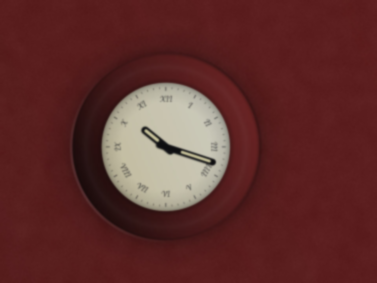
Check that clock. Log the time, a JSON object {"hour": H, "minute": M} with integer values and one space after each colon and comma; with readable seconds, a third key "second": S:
{"hour": 10, "minute": 18}
